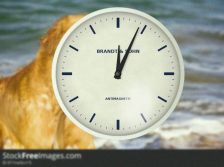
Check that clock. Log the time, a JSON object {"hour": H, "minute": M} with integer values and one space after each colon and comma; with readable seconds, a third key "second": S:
{"hour": 12, "minute": 4}
